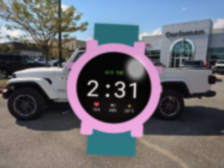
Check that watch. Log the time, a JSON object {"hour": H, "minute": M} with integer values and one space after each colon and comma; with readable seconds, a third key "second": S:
{"hour": 2, "minute": 31}
